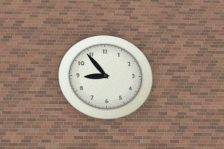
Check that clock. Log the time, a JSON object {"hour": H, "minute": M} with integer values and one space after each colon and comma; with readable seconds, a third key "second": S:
{"hour": 8, "minute": 54}
